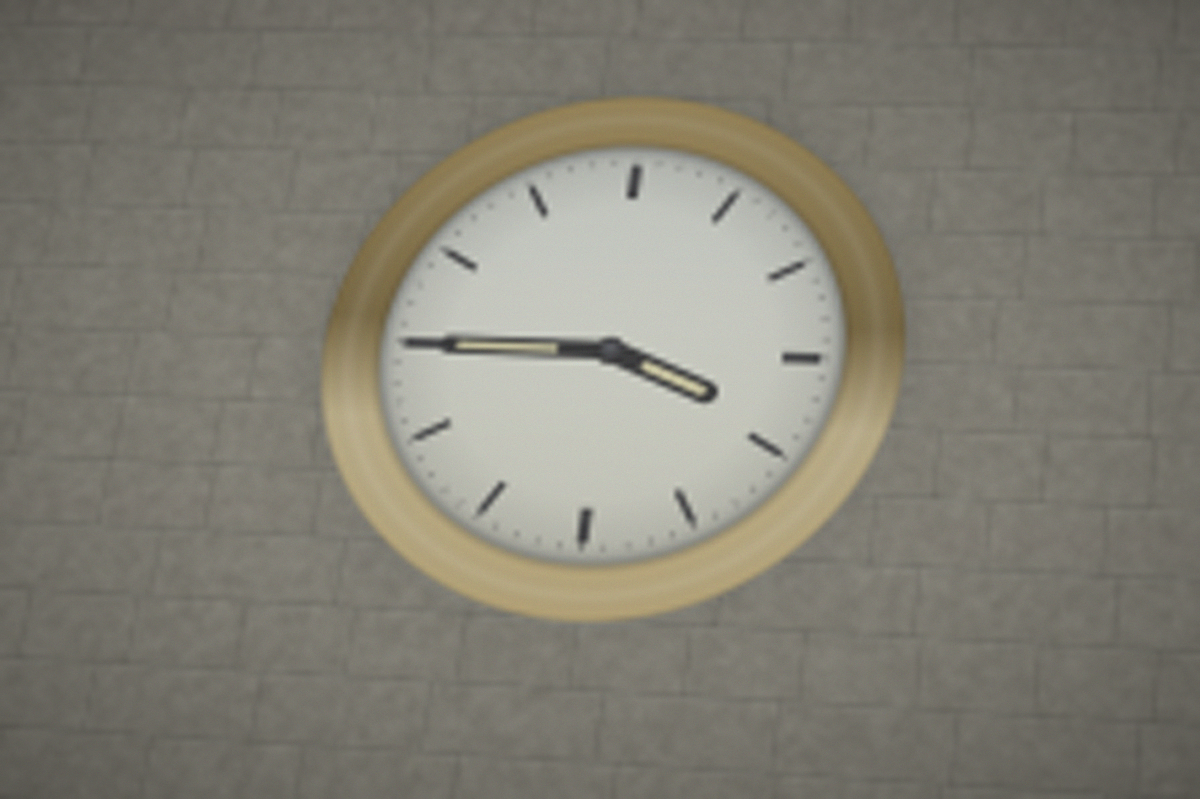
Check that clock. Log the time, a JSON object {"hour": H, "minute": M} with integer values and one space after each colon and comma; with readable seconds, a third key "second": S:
{"hour": 3, "minute": 45}
